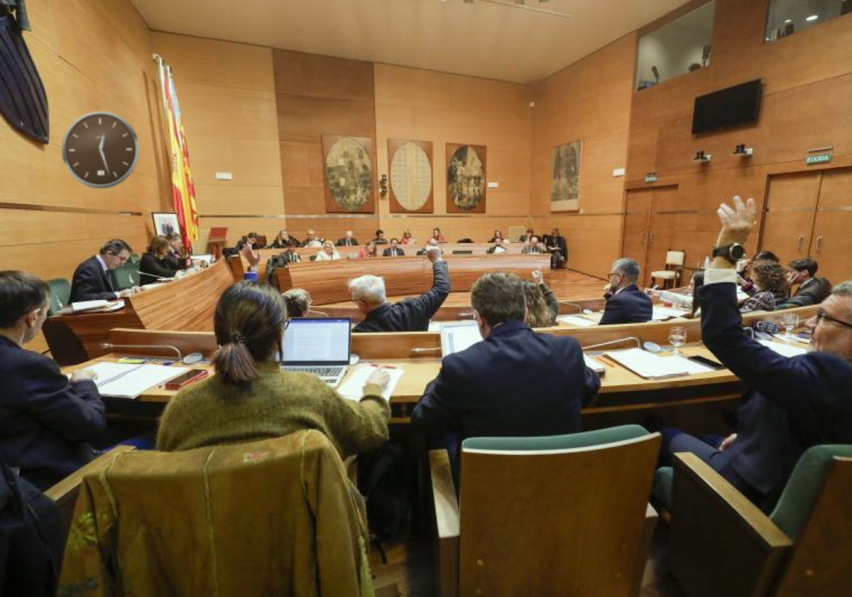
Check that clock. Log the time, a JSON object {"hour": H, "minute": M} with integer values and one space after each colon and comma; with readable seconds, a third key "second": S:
{"hour": 12, "minute": 27}
